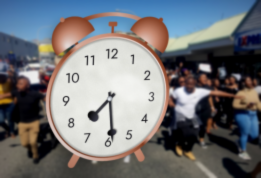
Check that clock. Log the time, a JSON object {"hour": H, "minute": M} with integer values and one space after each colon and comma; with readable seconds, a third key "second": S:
{"hour": 7, "minute": 29}
